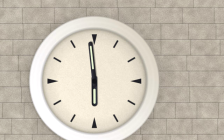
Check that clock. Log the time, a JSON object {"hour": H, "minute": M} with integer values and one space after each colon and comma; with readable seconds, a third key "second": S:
{"hour": 5, "minute": 59}
